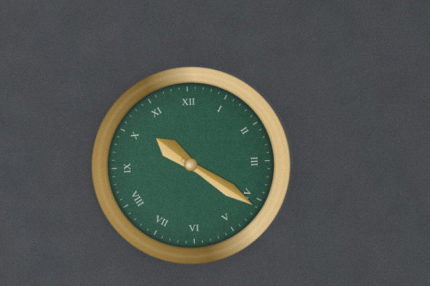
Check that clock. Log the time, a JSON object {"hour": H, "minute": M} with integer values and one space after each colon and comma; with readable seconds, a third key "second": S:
{"hour": 10, "minute": 21}
